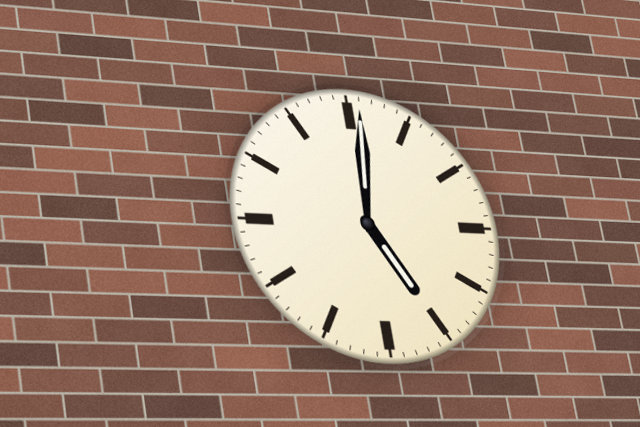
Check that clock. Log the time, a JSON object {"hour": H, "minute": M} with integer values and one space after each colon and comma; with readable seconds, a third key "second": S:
{"hour": 5, "minute": 1}
